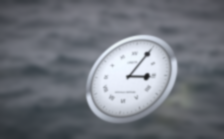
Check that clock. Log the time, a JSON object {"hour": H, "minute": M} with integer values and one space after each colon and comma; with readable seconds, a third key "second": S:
{"hour": 3, "minute": 5}
